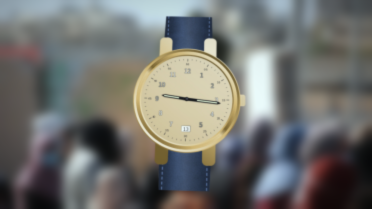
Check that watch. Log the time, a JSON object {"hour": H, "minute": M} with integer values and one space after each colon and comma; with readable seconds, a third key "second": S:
{"hour": 9, "minute": 16}
